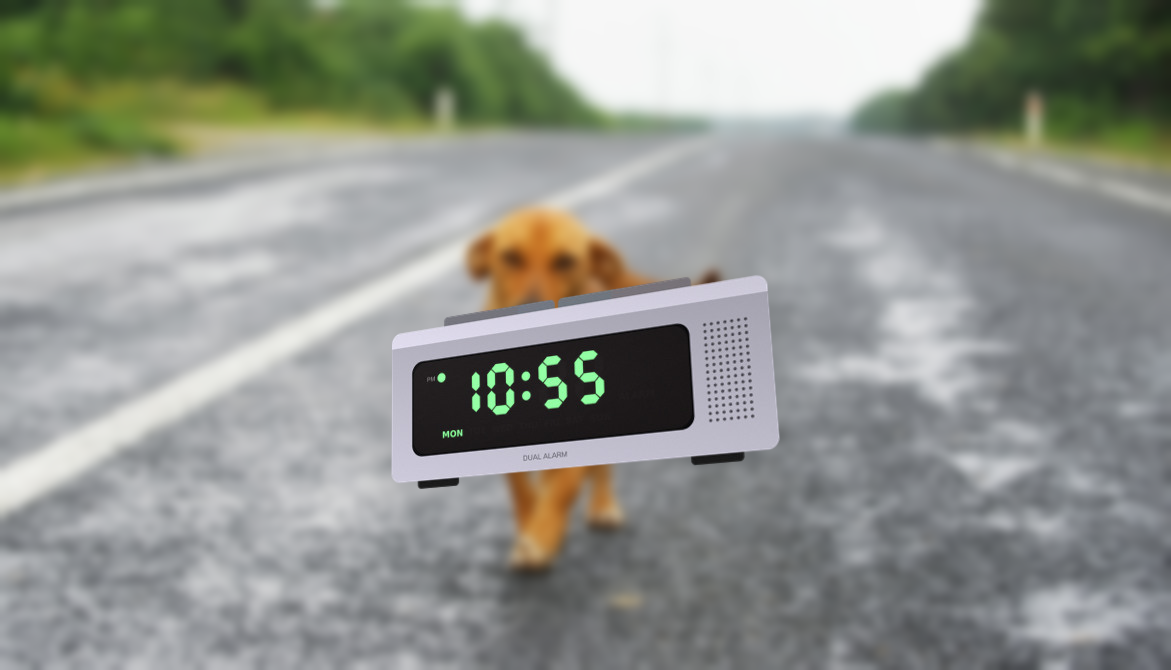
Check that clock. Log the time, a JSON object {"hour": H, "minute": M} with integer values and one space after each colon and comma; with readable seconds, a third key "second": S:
{"hour": 10, "minute": 55}
